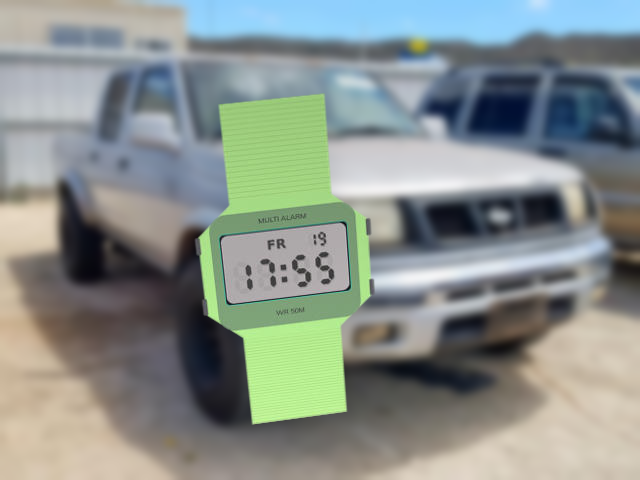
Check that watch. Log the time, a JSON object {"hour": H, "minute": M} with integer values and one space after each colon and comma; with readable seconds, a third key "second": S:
{"hour": 17, "minute": 55}
